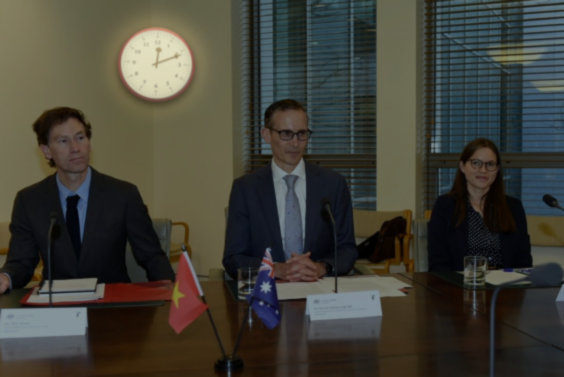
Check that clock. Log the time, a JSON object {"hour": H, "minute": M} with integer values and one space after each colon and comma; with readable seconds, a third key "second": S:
{"hour": 12, "minute": 11}
